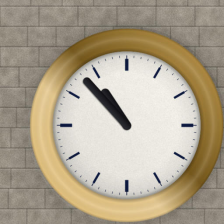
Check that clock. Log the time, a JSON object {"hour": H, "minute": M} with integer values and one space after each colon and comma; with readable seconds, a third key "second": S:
{"hour": 10, "minute": 53}
